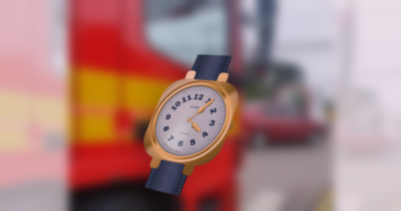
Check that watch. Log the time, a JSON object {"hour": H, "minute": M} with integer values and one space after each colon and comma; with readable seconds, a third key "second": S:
{"hour": 4, "minute": 6}
